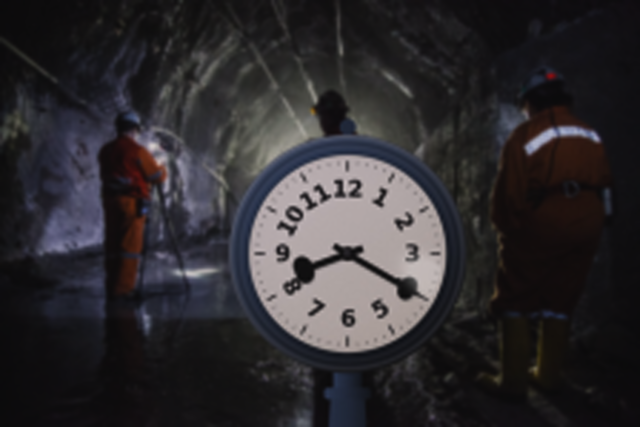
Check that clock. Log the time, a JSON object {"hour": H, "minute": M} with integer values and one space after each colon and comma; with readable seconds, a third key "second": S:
{"hour": 8, "minute": 20}
